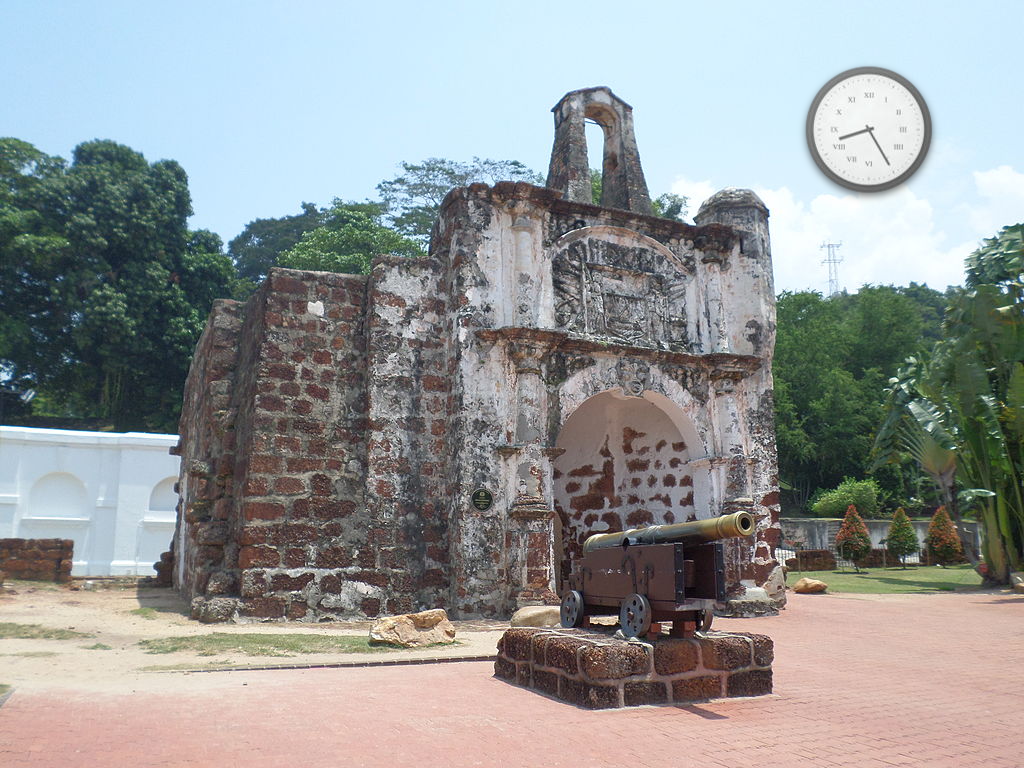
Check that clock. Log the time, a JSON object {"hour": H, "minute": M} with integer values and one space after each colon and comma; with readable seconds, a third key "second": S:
{"hour": 8, "minute": 25}
